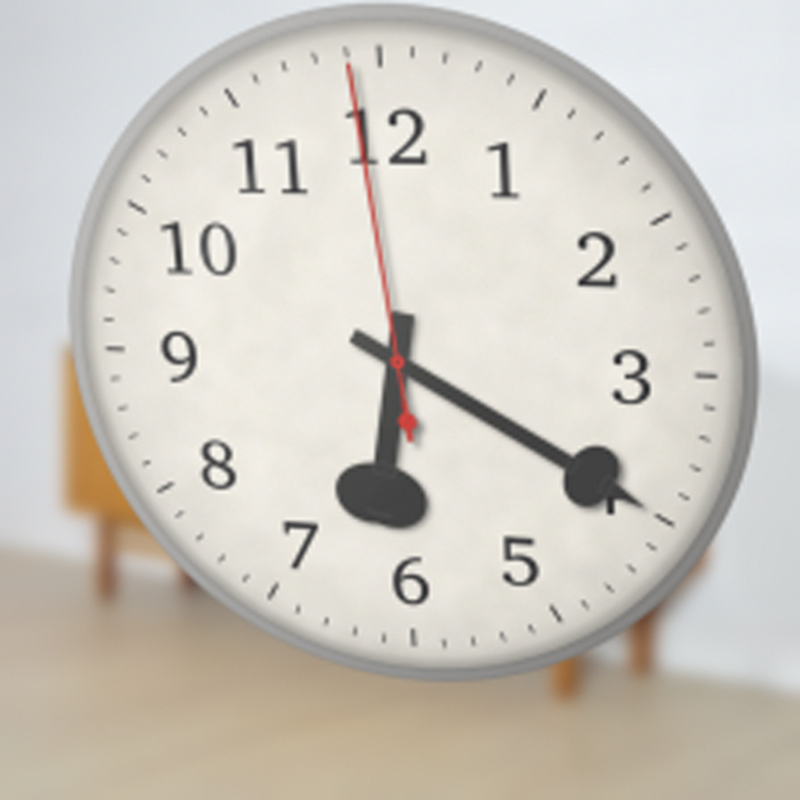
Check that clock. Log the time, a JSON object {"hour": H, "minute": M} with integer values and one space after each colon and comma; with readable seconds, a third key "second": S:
{"hour": 6, "minute": 19, "second": 59}
